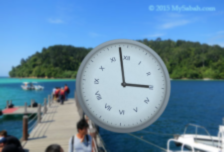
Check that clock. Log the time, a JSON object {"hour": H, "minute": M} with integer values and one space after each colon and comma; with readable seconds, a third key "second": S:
{"hour": 2, "minute": 58}
